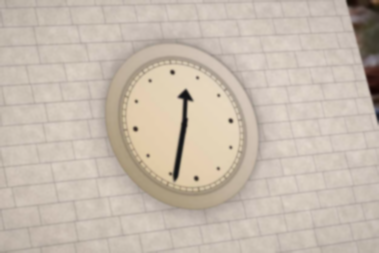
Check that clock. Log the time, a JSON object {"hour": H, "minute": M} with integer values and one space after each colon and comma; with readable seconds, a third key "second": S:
{"hour": 12, "minute": 34}
